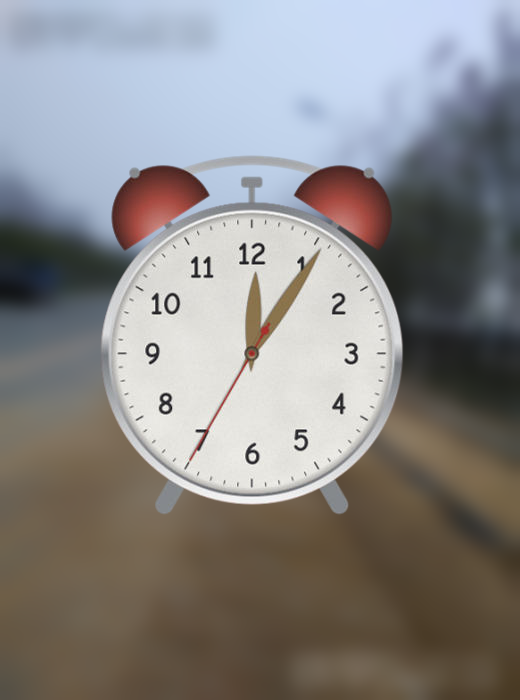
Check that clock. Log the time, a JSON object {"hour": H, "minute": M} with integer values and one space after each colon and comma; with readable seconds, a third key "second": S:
{"hour": 12, "minute": 5, "second": 35}
